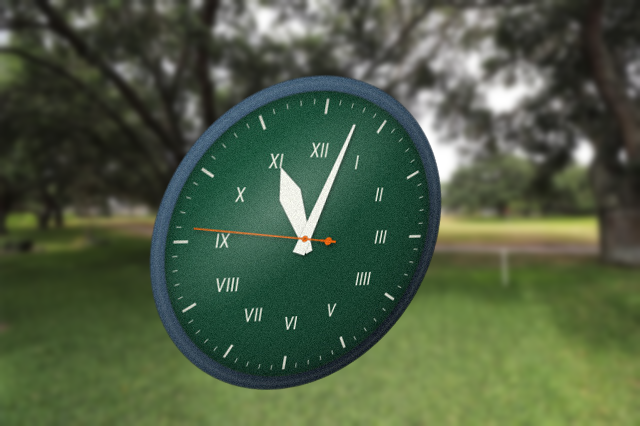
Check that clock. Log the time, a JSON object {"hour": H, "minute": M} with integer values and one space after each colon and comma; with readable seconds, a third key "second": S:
{"hour": 11, "minute": 2, "second": 46}
